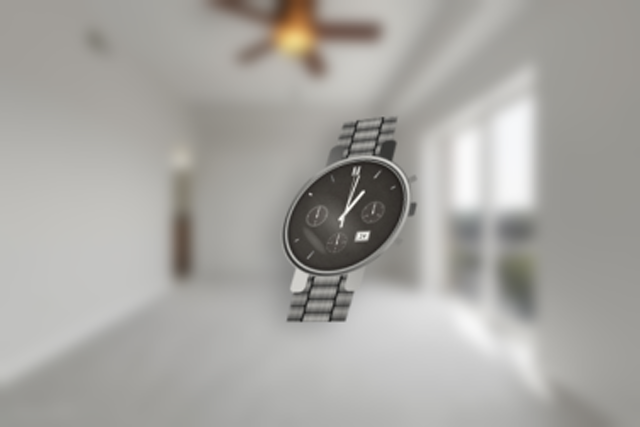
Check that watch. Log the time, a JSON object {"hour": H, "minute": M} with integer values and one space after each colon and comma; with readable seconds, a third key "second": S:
{"hour": 1, "minute": 1}
